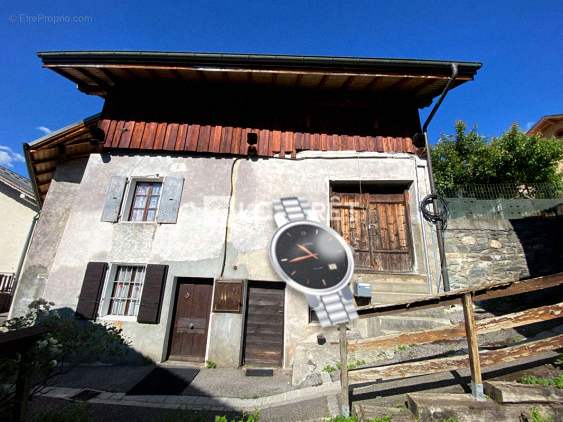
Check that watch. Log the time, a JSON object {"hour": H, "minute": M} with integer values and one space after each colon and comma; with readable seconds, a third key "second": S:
{"hour": 10, "minute": 44}
